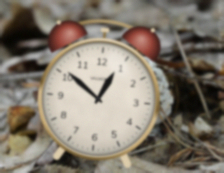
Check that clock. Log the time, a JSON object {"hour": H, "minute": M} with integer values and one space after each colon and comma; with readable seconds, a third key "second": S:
{"hour": 12, "minute": 51}
